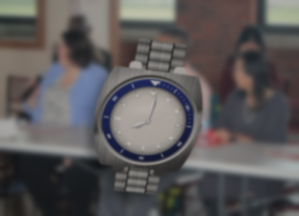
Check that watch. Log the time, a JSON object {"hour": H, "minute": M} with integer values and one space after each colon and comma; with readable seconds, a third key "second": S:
{"hour": 8, "minute": 1}
